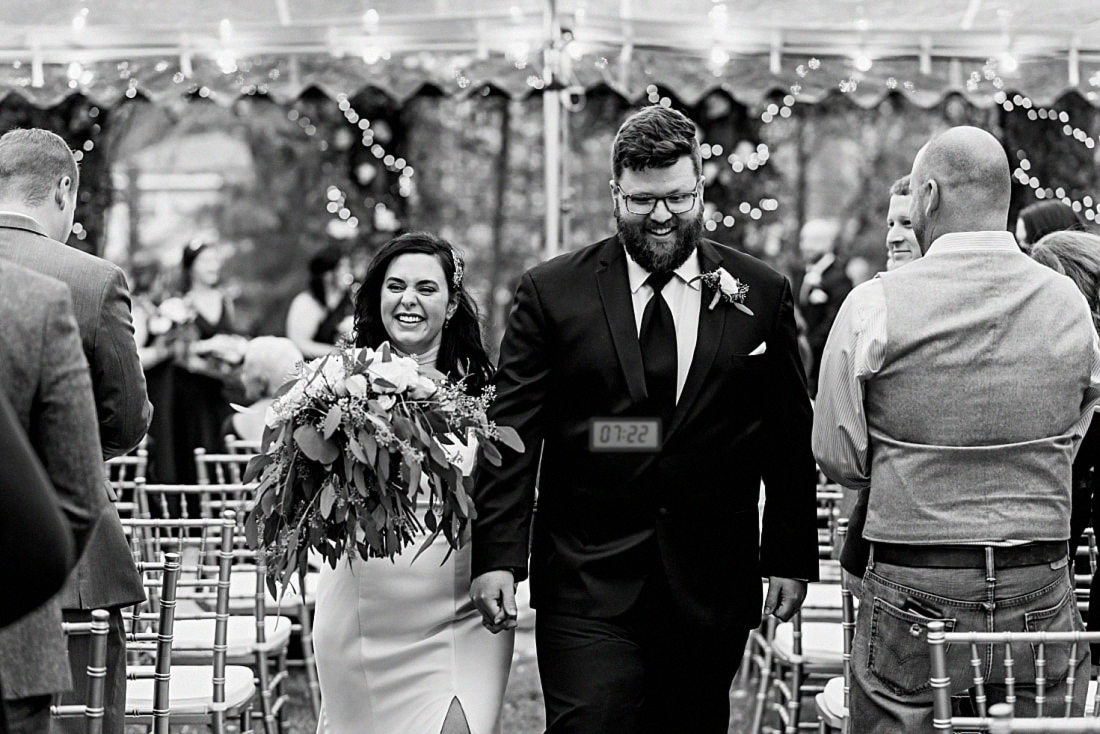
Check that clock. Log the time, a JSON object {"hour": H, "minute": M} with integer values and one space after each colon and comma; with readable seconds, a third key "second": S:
{"hour": 7, "minute": 22}
